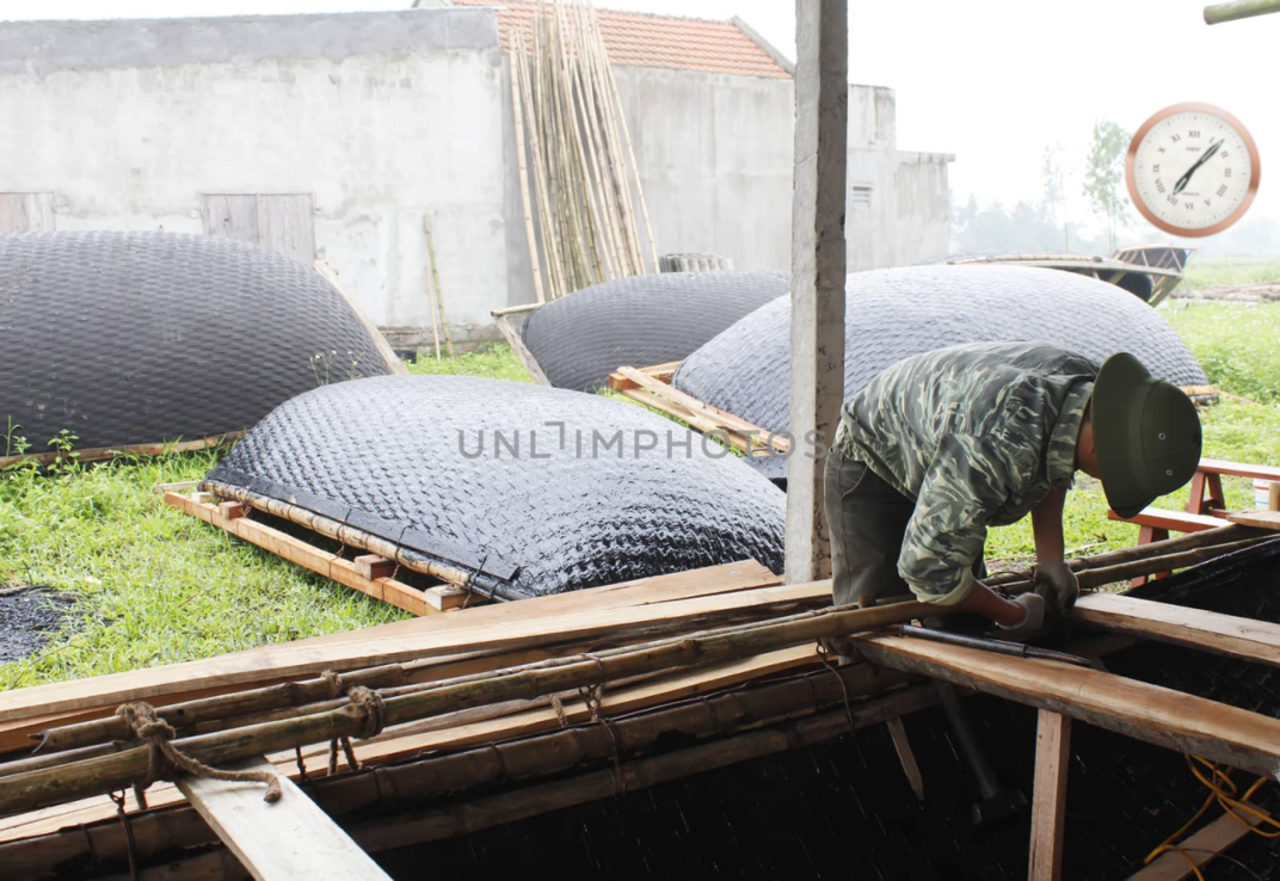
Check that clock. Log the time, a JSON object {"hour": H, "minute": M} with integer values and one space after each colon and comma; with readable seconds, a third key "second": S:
{"hour": 7, "minute": 7}
